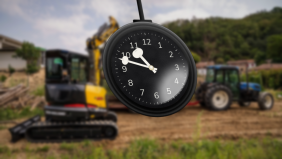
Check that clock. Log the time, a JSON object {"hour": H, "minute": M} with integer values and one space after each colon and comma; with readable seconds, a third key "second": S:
{"hour": 10, "minute": 48}
